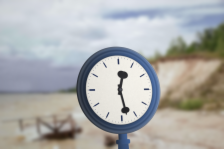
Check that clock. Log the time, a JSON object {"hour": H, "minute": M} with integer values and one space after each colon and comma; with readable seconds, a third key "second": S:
{"hour": 12, "minute": 28}
